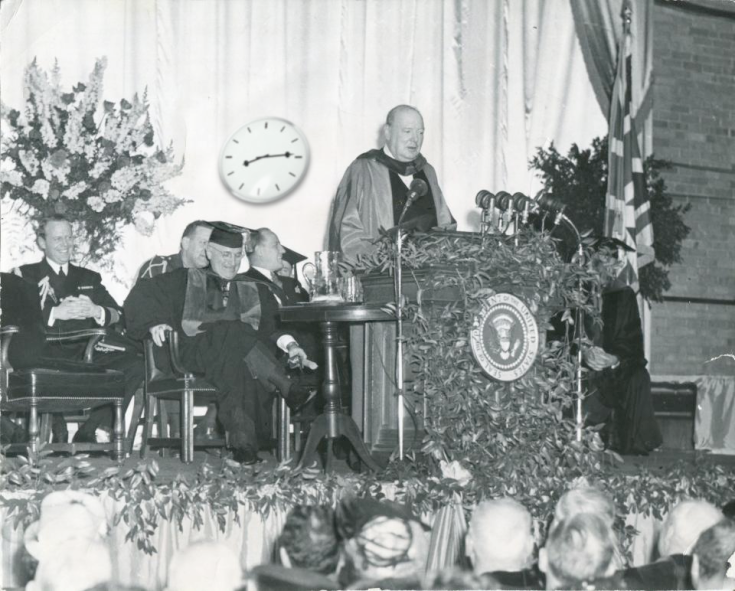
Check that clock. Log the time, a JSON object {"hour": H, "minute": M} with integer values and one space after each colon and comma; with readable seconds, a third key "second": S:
{"hour": 8, "minute": 14}
